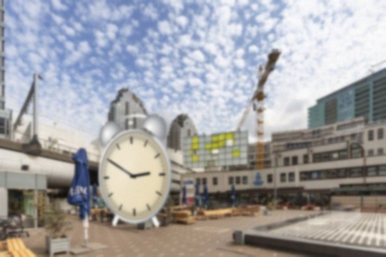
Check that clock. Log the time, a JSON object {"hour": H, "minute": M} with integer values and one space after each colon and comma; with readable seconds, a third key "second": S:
{"hour": 2, "minute": 50}
